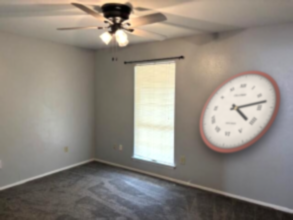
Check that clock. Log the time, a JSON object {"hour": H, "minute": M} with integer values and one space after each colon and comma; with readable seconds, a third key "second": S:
{"hour": 4, "minute": 13}
